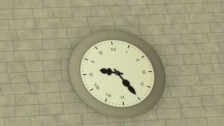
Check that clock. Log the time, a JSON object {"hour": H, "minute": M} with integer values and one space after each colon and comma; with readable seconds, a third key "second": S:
{"hour": 9, "minute": 25}
